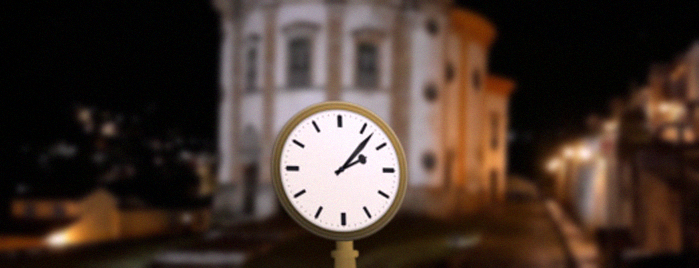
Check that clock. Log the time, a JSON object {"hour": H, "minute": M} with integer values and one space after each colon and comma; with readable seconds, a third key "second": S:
{"hour": 2, "minute": 7}
